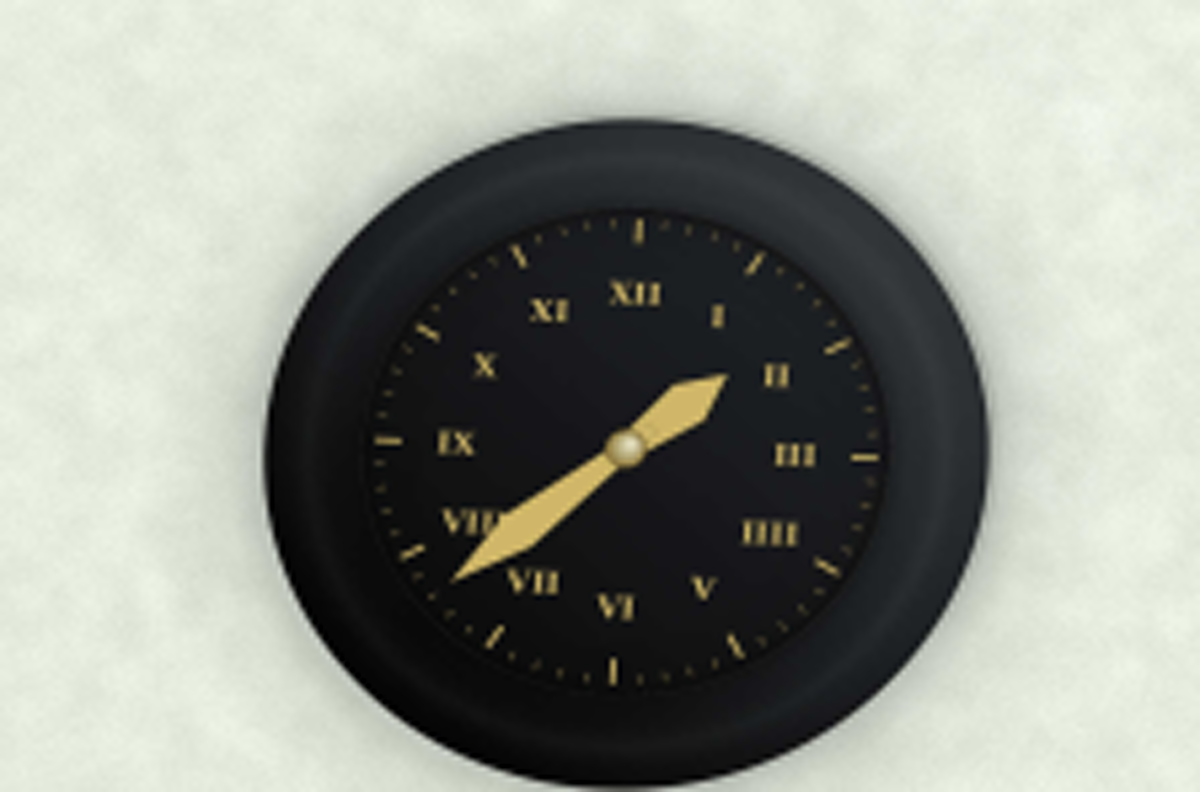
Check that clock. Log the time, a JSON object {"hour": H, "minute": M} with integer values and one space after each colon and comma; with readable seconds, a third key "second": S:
{"hour": 1, "minute": 38}
